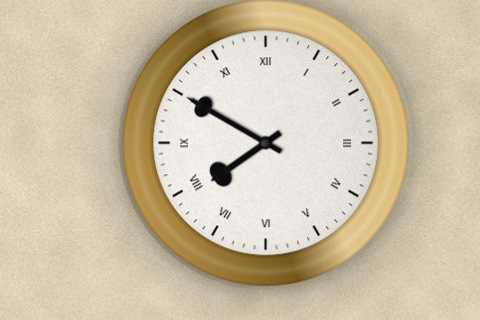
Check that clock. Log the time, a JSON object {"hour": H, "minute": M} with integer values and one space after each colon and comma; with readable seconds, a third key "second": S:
{"hour": 7, "minute": 50}
